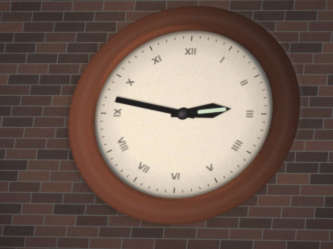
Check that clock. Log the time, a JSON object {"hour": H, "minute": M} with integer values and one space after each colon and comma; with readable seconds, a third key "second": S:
{"hour": 2, "minute": 47}
